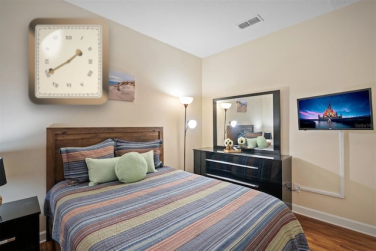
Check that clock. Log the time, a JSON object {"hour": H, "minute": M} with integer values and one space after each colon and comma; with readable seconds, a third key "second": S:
{"hour": 1, "minute": 40}
